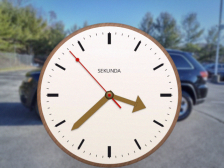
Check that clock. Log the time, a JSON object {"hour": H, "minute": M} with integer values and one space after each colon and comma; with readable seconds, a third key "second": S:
{"hour": 3, "minute": 37, "second": 53}
